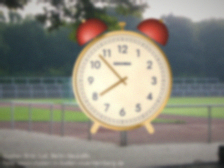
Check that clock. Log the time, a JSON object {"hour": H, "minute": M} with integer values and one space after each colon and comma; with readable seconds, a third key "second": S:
{"hour": 7, "minute": 53}
